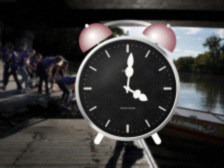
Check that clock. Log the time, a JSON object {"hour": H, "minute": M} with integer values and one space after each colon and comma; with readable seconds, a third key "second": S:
{"hour": 4, "minute": 1}
